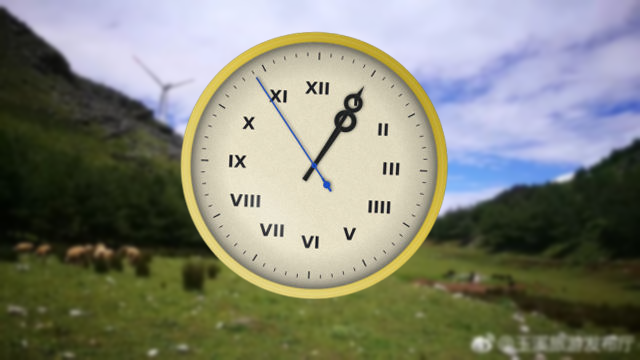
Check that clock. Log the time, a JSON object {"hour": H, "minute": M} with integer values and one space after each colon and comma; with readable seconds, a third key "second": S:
{"hour": 1, "minute": 4, "second": 54}
